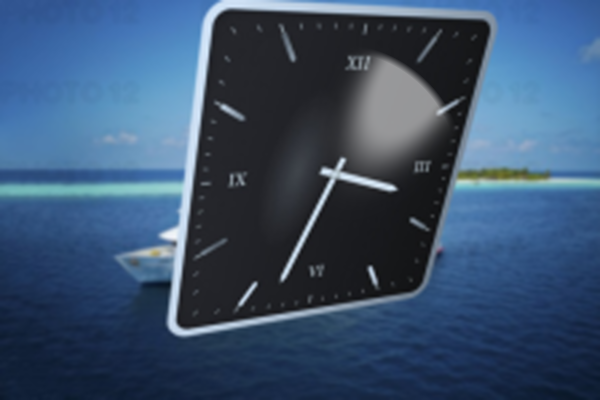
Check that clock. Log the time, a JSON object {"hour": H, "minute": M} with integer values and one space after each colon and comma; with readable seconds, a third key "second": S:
{"hour": 3, "minute": 33}
